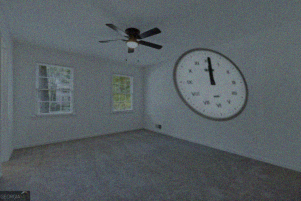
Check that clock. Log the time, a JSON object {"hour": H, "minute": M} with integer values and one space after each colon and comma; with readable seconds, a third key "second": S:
{"hour": 12, "minute": 1}
